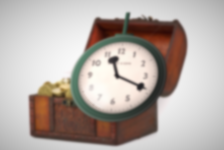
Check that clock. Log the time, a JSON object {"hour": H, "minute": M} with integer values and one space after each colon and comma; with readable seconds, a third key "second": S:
{"hour": 11, "minute": 19}
